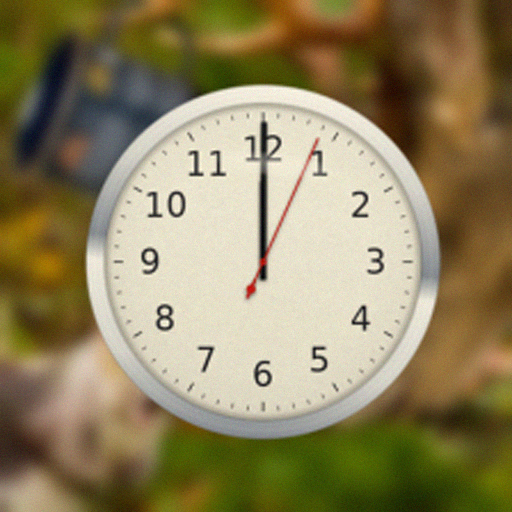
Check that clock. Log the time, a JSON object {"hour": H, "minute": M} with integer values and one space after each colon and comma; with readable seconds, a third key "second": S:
{"hour": 12, "minute": 0, "second": 4}
